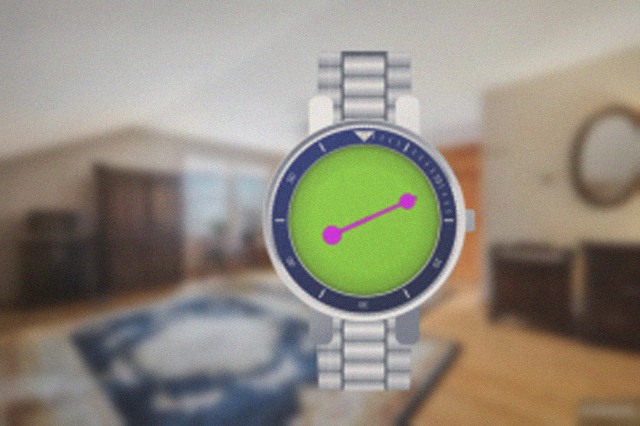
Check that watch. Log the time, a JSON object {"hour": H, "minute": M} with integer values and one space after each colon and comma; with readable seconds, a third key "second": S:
{"hour": 8, "minute": 11}
